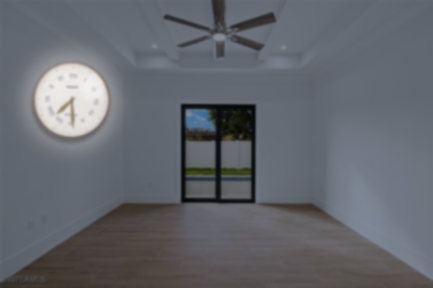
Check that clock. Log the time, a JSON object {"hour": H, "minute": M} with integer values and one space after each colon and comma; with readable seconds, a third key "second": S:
{"hour": 7, "minute": 29}
